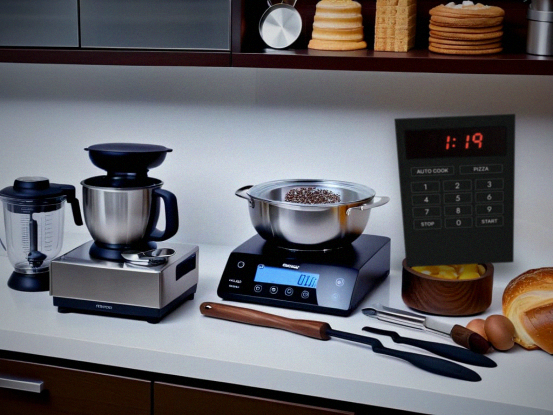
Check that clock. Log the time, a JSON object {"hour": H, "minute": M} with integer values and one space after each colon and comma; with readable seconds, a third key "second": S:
{"hour": 1, "minute": 19}
